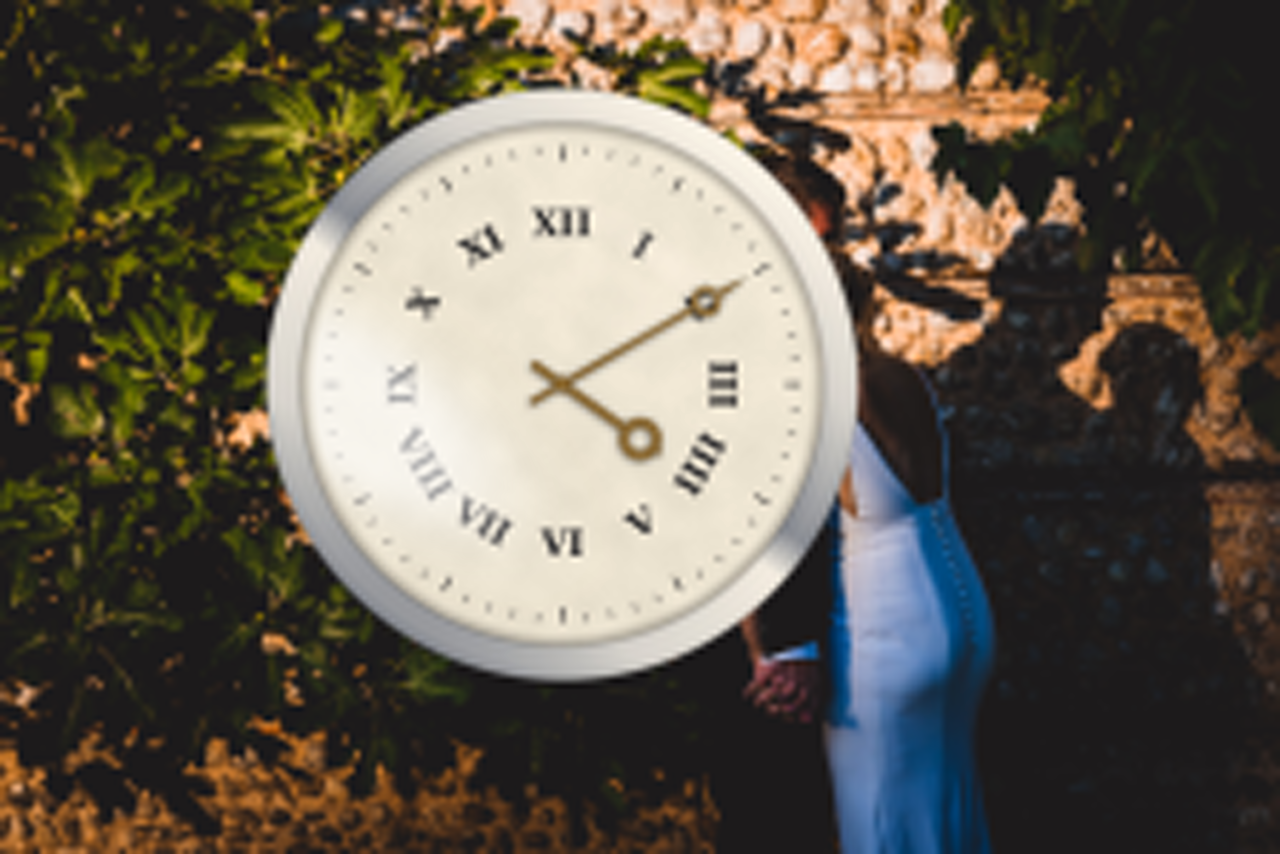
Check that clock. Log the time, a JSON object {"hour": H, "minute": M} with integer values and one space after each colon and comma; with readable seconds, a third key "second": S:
{"hour": 4, "minute": 10}
